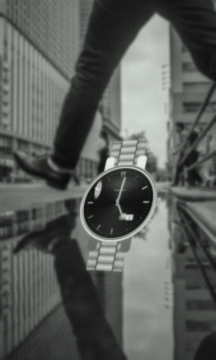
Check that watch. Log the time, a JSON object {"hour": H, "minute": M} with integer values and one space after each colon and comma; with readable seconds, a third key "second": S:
{"hour": 5, "minute": 1}
